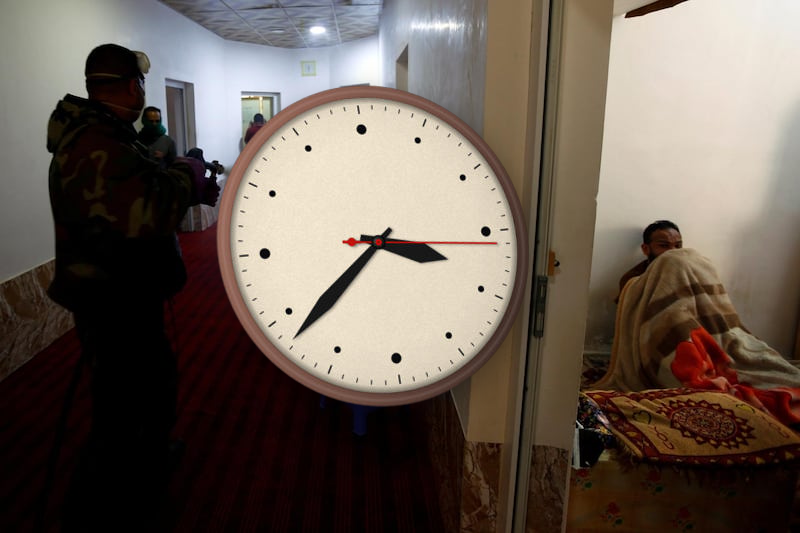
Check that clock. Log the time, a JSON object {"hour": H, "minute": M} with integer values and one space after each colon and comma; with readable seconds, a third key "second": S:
{"hour": 3, "minute": 38, "second": 16}
